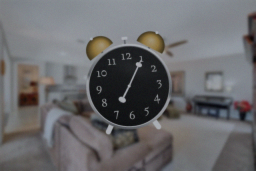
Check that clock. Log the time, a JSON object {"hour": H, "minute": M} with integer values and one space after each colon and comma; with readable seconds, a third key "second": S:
{"hour": 7, "minute": 5}
